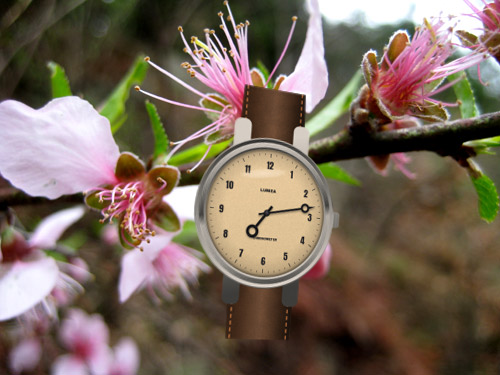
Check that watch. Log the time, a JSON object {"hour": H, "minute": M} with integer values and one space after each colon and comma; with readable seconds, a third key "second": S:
{"hour": 7, "minute": 13}
